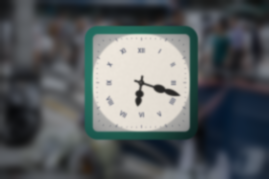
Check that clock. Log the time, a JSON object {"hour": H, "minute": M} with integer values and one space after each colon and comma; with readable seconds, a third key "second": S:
{"hour": 6, "minute": 18}
